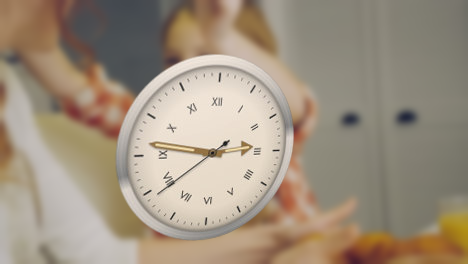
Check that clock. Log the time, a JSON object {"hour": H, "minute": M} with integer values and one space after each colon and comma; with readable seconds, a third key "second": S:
{"hour": 2, "minute": 46, "second": 39}
